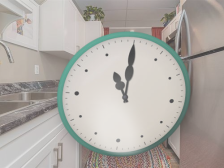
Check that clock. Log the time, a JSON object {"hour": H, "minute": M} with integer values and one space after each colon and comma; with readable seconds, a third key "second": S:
{"hour": 11, "minute": 0}
